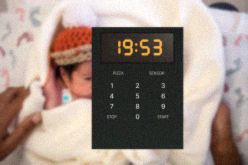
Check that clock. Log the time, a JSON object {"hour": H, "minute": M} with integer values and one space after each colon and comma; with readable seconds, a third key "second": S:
{"hour": 19, "minute": 53}
